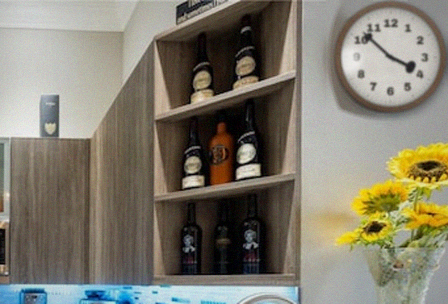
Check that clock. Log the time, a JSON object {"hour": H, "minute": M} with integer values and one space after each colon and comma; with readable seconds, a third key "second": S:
{"hour": 3, "minute": 52}
